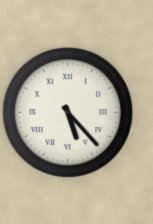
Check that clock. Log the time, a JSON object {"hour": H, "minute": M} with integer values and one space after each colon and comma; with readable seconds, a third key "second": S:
{"hour": 5, "minute": 23}
